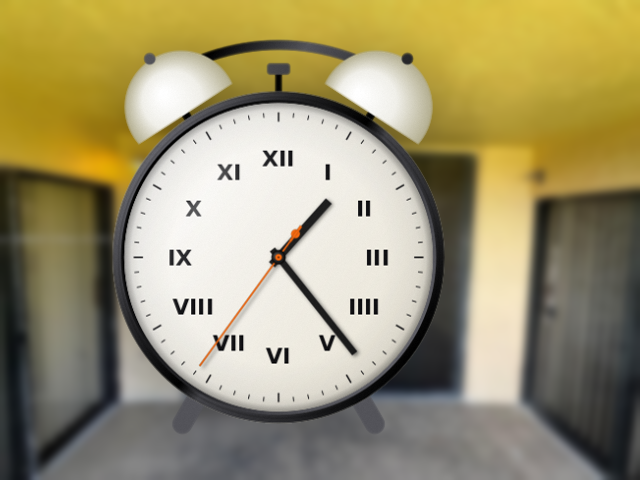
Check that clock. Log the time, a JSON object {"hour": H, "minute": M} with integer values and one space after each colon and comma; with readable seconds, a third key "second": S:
{"hour": 1, "minute": 23, "second": 36}
